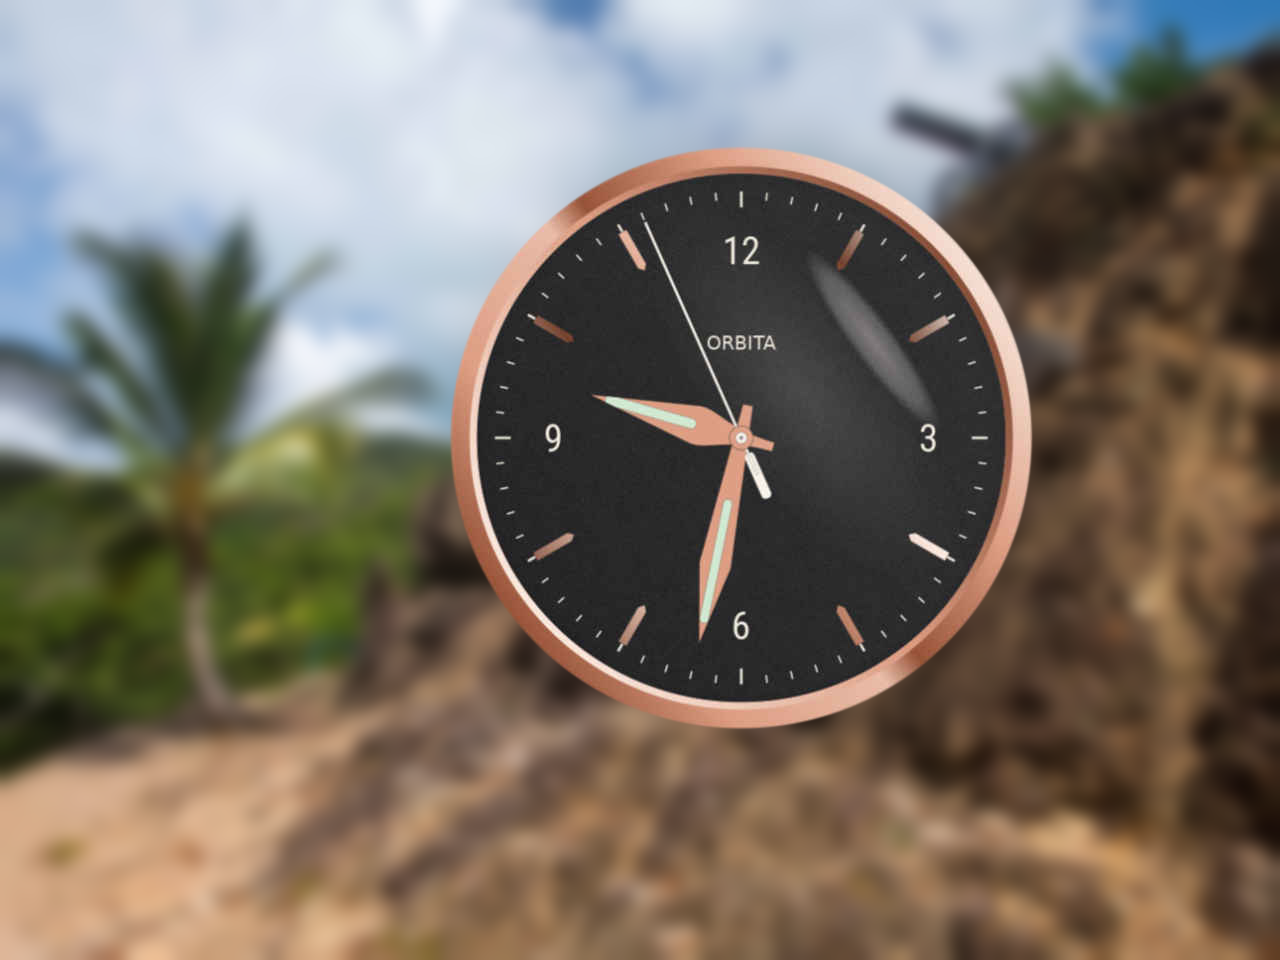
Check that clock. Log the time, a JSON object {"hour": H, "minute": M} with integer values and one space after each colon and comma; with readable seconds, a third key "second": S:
{"hour": 9, "minute": 31, "second": 56}
